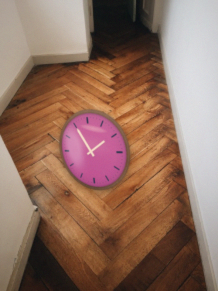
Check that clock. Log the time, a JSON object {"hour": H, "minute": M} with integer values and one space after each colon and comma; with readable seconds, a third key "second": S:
{"hour": 1, "minute": 55}
